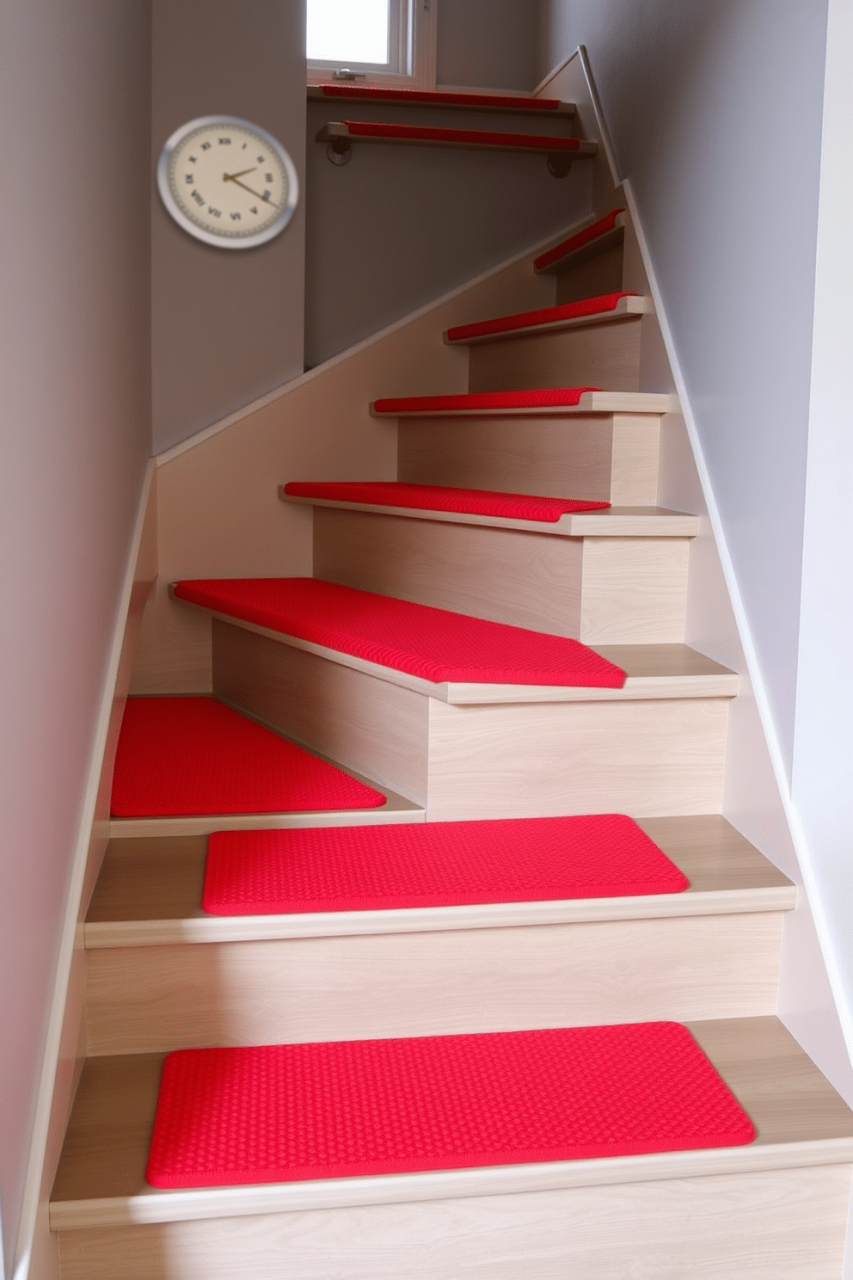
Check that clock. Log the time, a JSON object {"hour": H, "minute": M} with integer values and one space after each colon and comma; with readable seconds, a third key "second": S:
{"hour": 2, "minute": 21}
